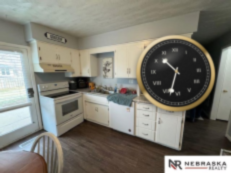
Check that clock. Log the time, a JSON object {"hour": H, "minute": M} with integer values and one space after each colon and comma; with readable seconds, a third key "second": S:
{"hour": 10, "minute": 33}
